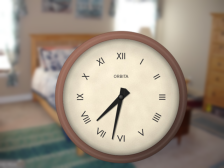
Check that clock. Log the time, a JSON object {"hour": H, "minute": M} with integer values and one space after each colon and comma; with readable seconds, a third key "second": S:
{"hour": 7, "minute": 32}
